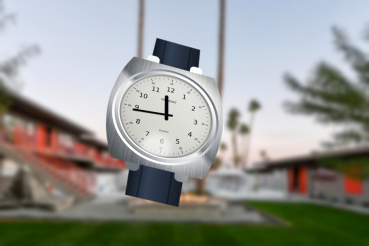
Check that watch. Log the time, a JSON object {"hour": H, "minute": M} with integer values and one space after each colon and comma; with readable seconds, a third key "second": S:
{"hour": 11, "minute": 44}
